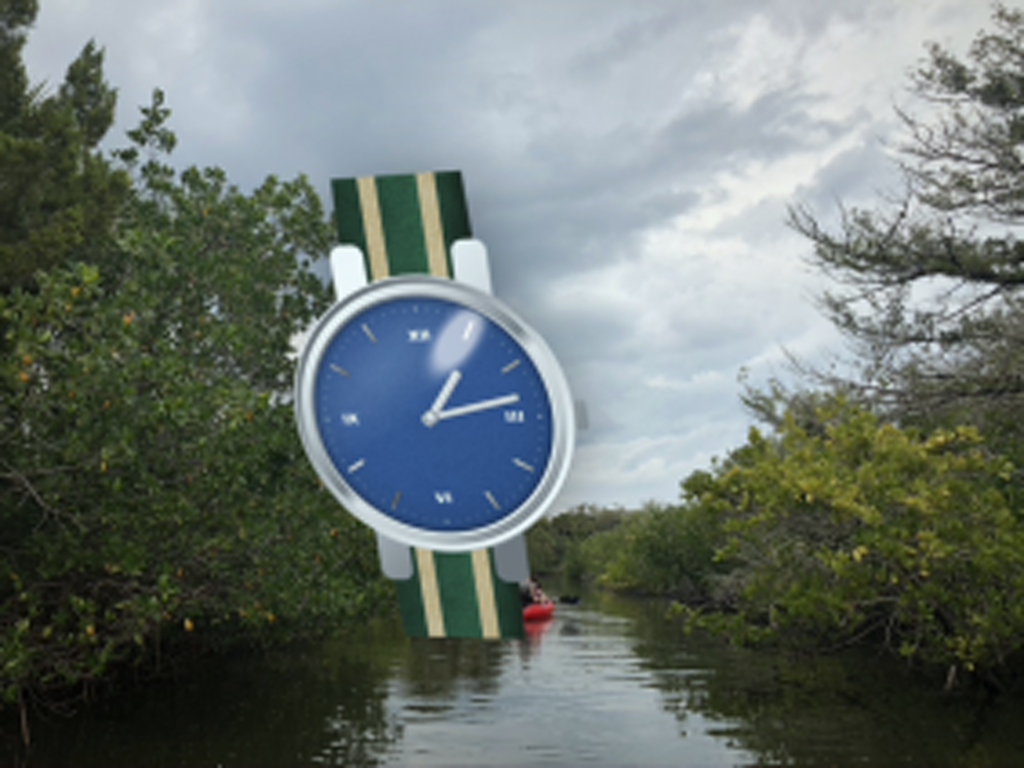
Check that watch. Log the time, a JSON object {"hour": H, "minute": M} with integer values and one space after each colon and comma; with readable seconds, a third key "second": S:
{"hour": 1, "minute": 13}
